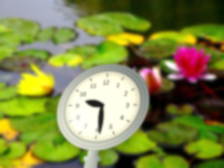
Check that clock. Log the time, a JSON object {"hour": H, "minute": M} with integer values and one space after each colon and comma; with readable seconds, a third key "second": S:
{"hour": 9, "minute": 29}
